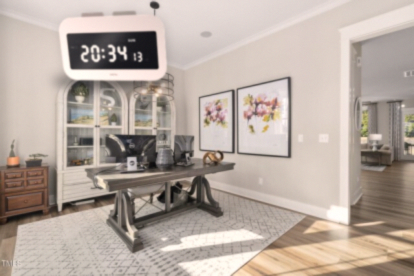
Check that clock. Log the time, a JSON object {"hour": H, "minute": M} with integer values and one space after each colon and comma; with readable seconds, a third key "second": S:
{"hour": 20, "minute": 34}
